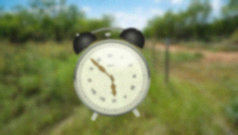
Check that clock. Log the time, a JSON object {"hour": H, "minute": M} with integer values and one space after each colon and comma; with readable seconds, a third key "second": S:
{"hour": 5, "minute": 53}
